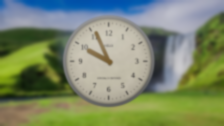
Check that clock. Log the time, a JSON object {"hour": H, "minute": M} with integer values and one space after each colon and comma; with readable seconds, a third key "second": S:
{"hour": 9, "minute": 56}
